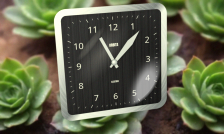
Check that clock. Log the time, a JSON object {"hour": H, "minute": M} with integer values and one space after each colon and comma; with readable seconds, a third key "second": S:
{"hour": 11, "minute": 7}
